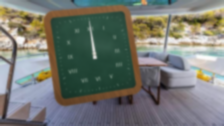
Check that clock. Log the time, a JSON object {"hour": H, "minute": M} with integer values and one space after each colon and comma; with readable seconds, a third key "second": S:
{"hour": 12, "minute": 0}
